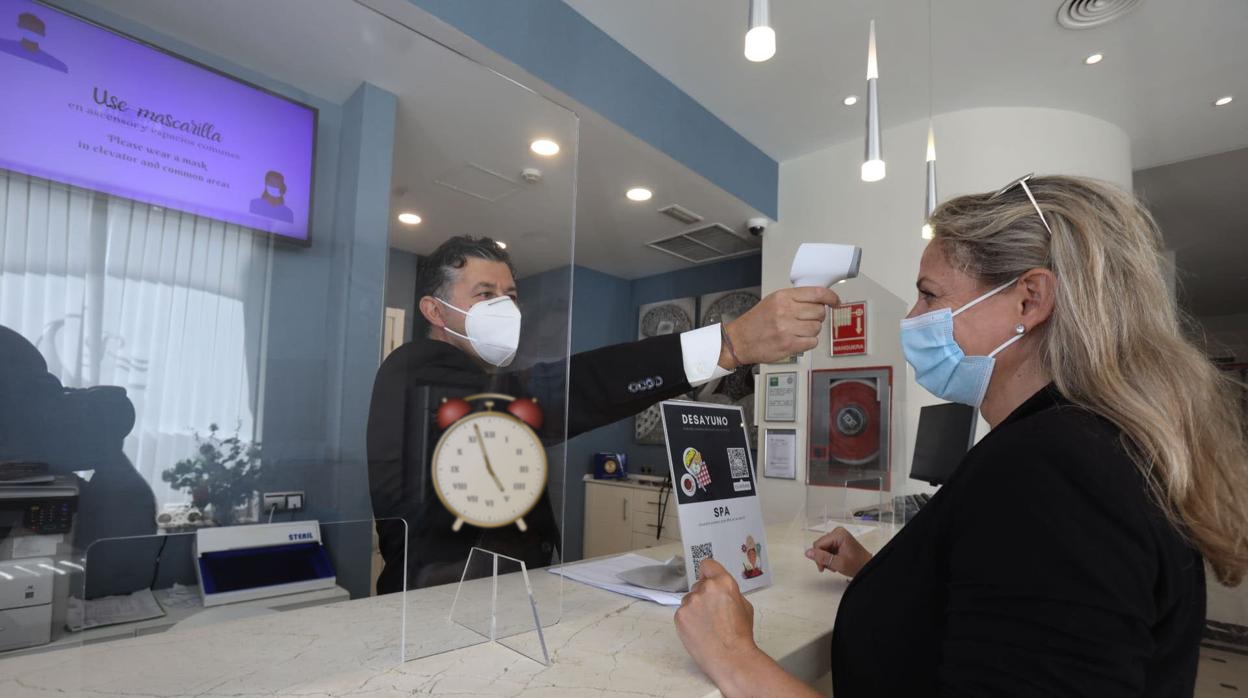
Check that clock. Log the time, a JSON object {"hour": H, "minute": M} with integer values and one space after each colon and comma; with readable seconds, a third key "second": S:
{"hour": 4, "minute": 57}
